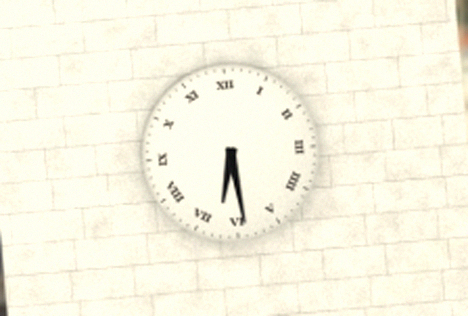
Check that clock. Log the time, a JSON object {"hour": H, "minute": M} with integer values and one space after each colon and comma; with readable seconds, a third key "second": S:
{"hour": 6, "minute": 29}
